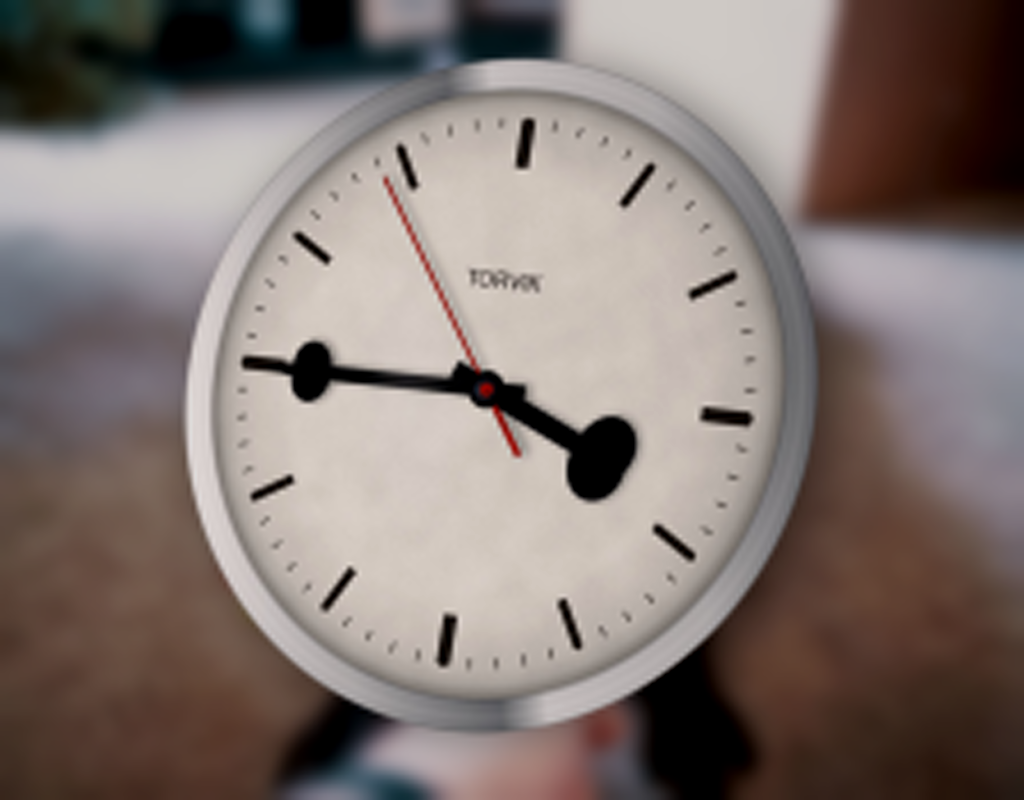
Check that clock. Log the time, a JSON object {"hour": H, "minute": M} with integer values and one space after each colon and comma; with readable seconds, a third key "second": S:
{"hour": 3, "minute": 44, "second": 54}
